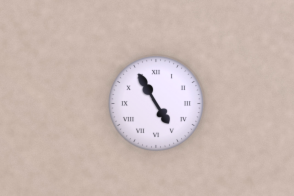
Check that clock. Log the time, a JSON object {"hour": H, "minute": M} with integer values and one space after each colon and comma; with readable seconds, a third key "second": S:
{"hour": 4, "minute": 55}
